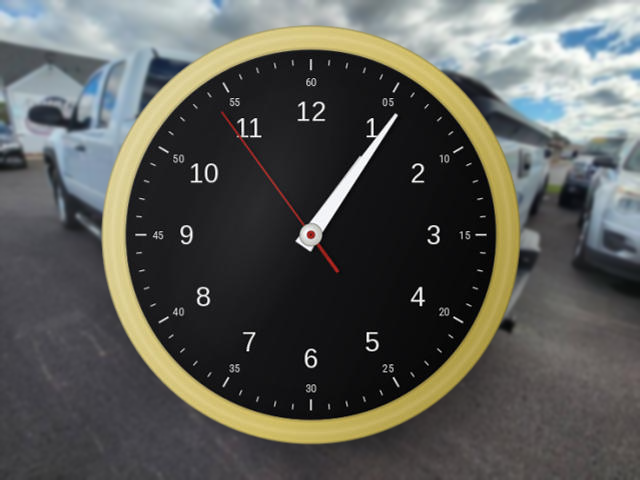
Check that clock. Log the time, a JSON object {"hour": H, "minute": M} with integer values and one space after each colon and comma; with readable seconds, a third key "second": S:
{"hour": 1, "minute": 5, "second": 54}
